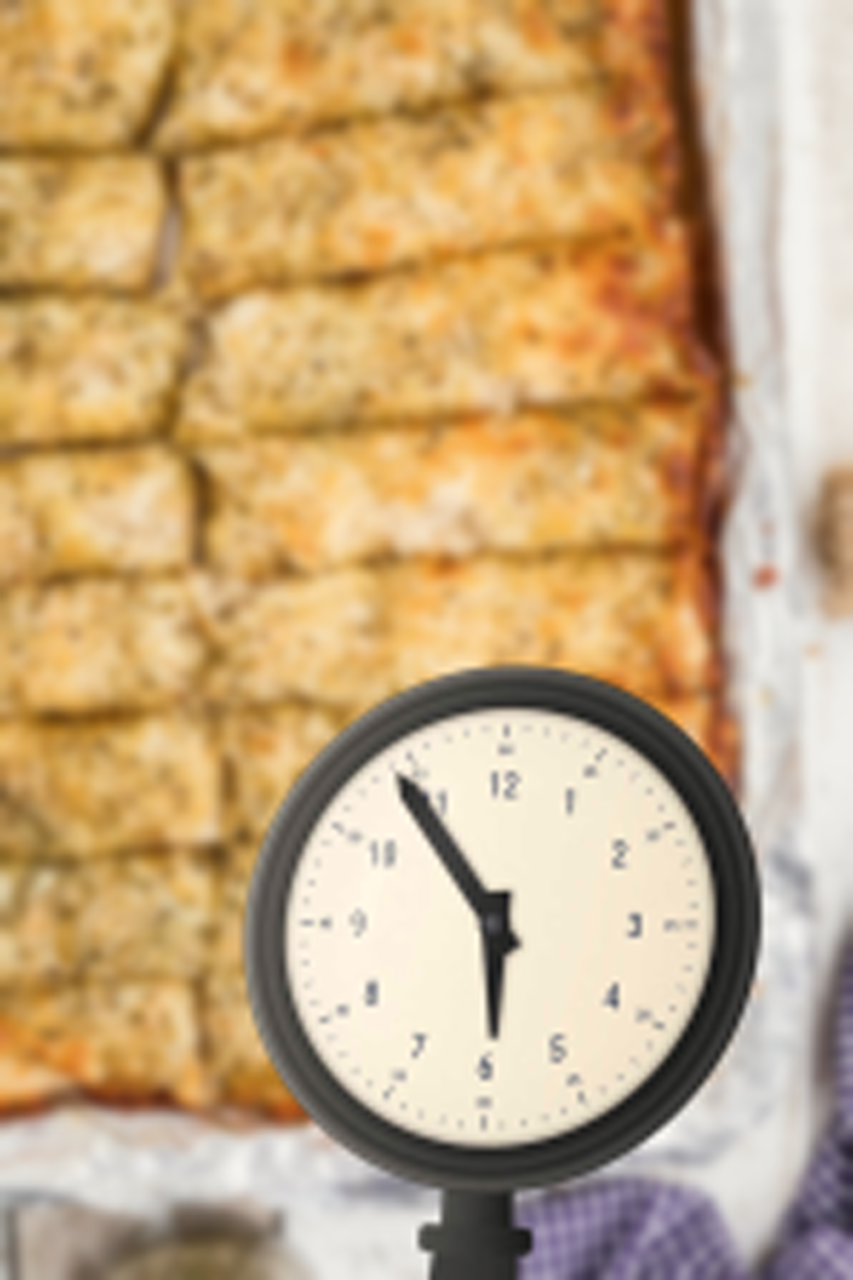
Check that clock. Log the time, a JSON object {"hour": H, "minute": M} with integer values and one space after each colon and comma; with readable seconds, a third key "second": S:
{"hour": 5, "minute": 54}
